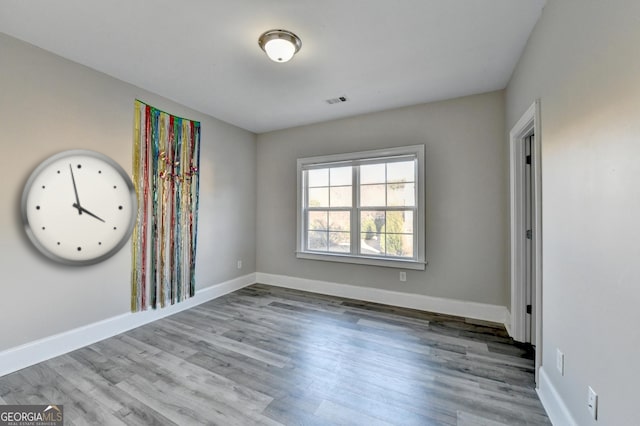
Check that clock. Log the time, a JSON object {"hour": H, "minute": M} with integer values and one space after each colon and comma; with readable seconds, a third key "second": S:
{"hour": 3, "minute": 58}
